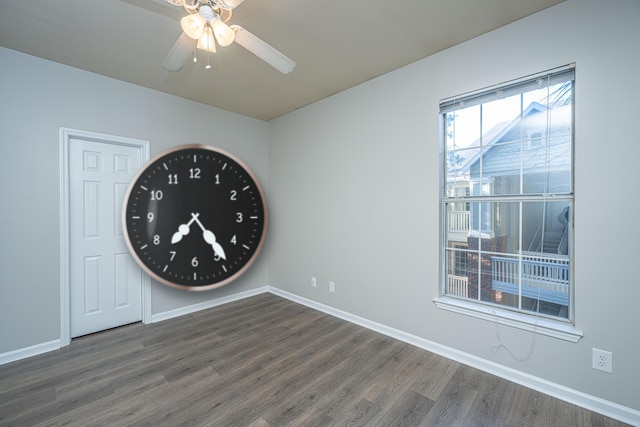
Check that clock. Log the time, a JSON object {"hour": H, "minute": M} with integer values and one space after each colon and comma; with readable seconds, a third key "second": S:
{"hour": 7, "minute": 24}
